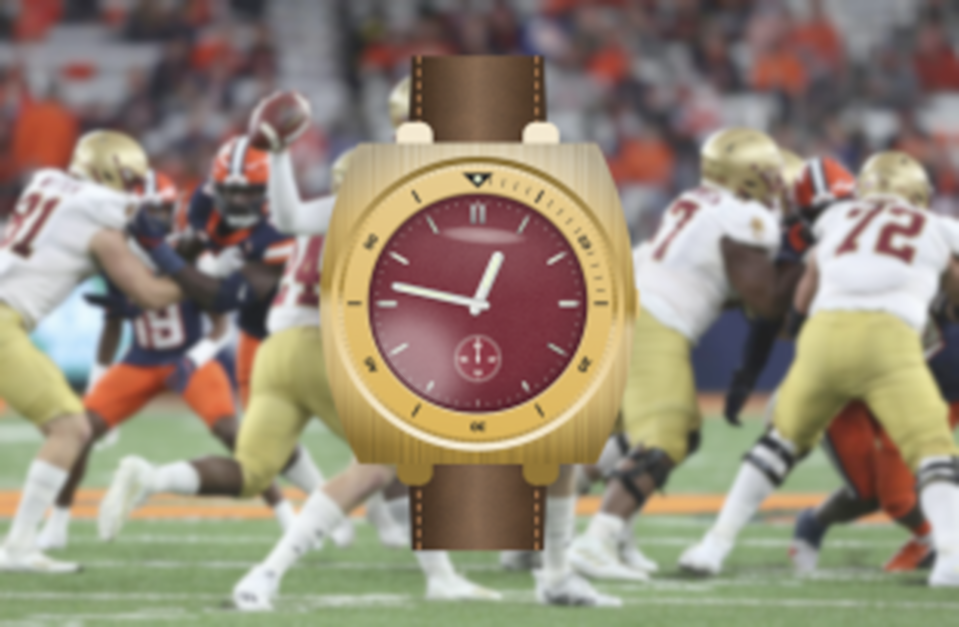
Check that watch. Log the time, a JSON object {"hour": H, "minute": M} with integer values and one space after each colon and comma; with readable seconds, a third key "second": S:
{"hour": 12, "minute": 47}
